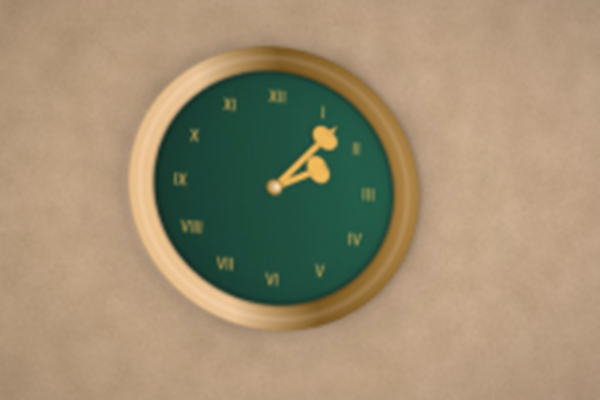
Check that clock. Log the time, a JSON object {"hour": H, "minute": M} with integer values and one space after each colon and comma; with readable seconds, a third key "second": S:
{"hour": 2, "minute": 7}
